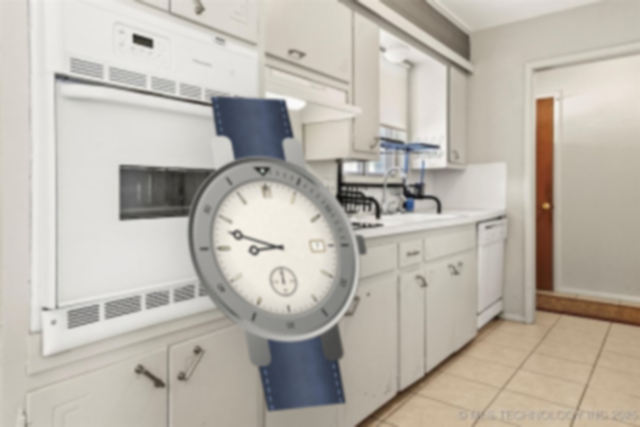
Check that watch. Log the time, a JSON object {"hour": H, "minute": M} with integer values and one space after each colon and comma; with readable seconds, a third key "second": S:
{"hour": 8, "minute": 48}
